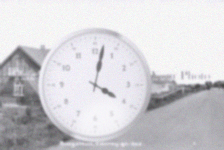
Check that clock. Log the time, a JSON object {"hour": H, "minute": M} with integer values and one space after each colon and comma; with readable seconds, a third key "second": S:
{"hour": 4, "minute": 2}
